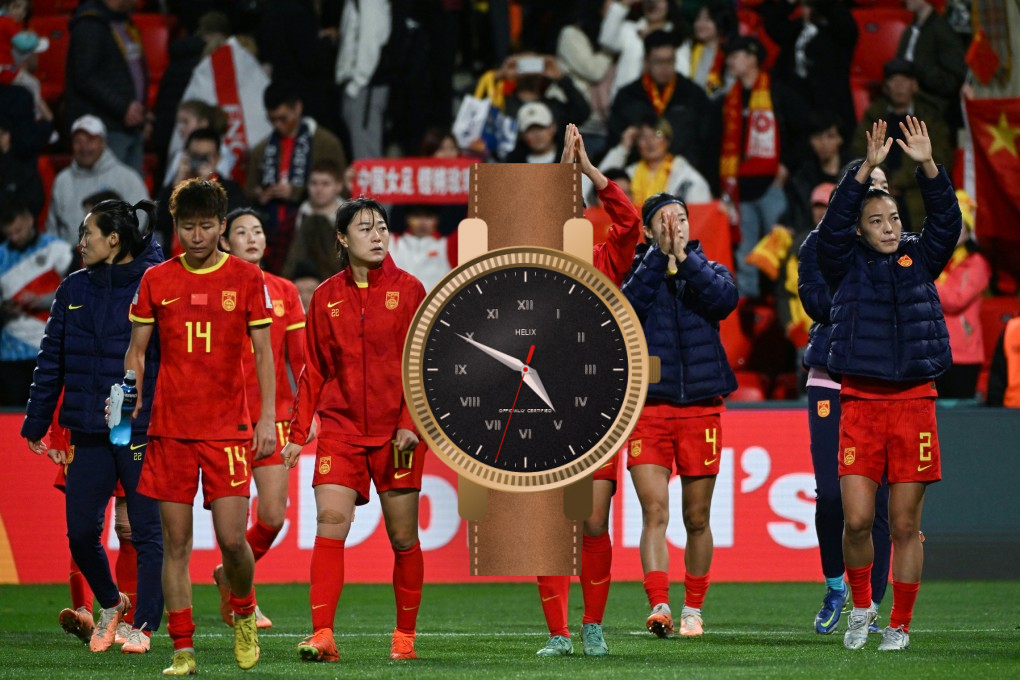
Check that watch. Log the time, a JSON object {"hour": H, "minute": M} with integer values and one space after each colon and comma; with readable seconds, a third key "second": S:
{"hour": 4, "minute": 49, "second": 33}
